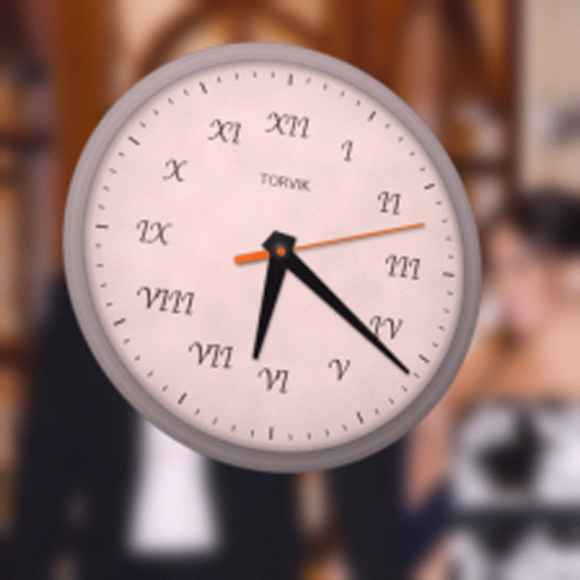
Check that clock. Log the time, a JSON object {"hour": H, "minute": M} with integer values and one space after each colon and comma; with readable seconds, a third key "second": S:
{"hour": 6, "minute": 21, "second": 12}
